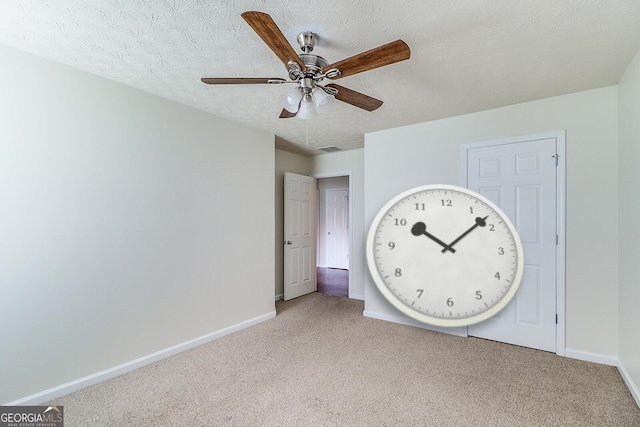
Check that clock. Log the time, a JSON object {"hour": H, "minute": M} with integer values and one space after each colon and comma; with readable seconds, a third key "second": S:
{"hour": 10, "minute": 8}
